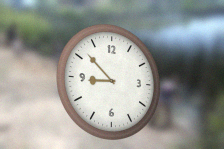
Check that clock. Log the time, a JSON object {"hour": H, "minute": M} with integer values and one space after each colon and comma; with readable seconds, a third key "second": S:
{"hour": 8, "minute": 52}
